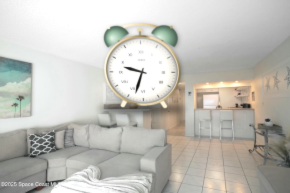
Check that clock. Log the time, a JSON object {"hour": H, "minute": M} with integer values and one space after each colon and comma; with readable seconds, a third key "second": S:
{"hour": 9, "minute": 33}
